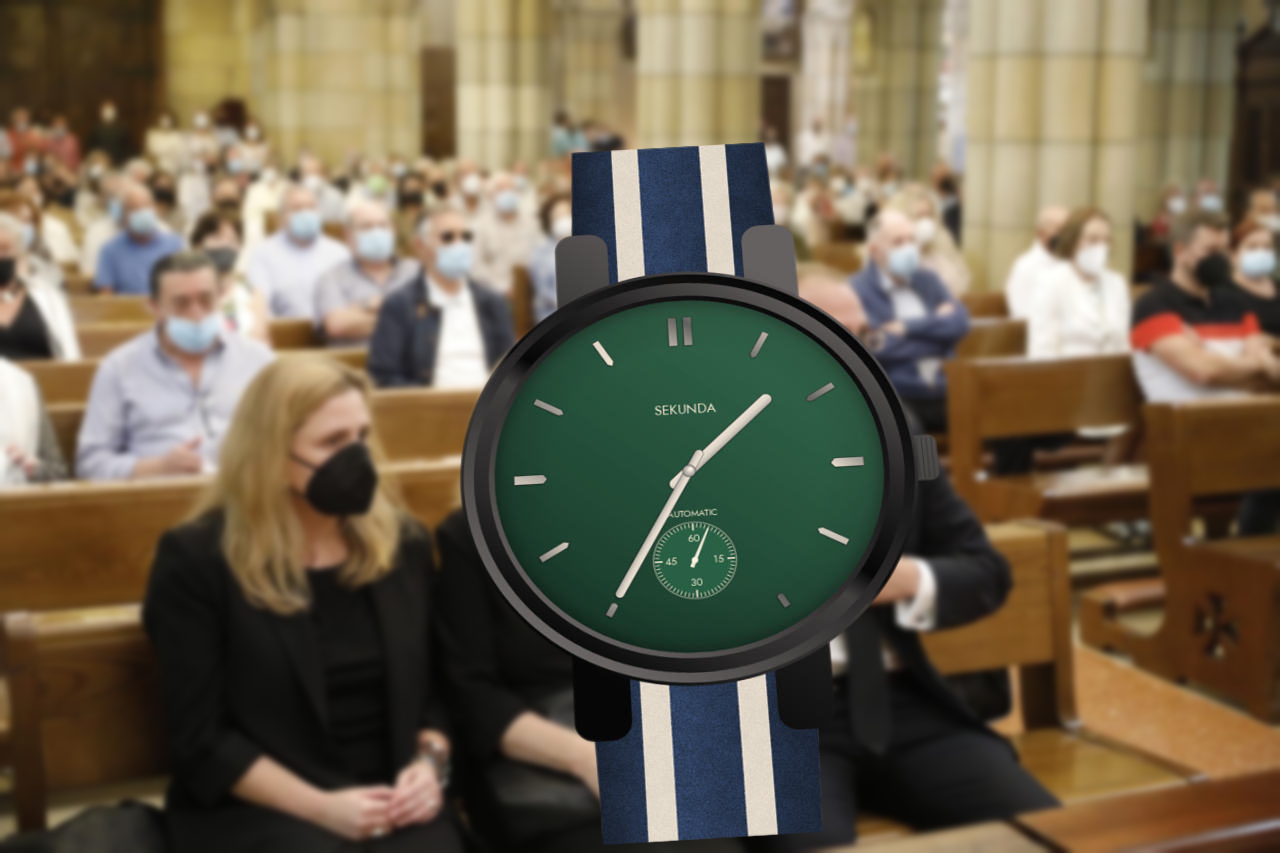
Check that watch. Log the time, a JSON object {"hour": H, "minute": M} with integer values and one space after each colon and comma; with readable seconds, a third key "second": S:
{"hour": 1, "minute": 35, "second": 4}
